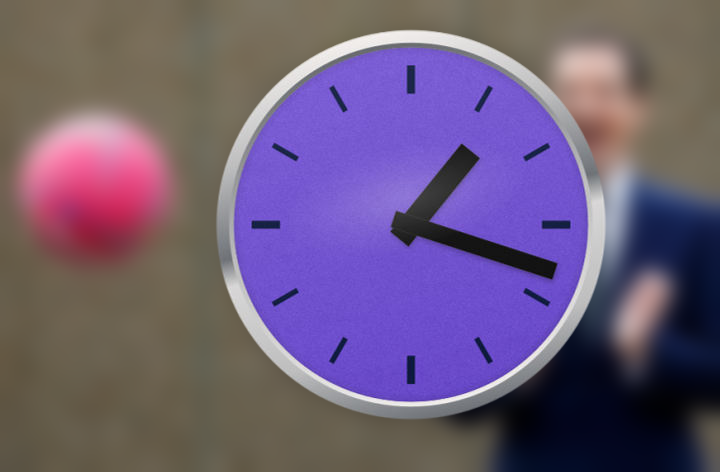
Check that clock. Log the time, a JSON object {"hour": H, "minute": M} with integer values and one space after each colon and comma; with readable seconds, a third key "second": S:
{"hour": 1, "minute": 18}
